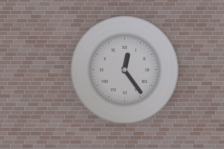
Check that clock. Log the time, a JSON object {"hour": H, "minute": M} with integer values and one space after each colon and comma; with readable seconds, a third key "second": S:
{"hour": 12, "minute": 24}
